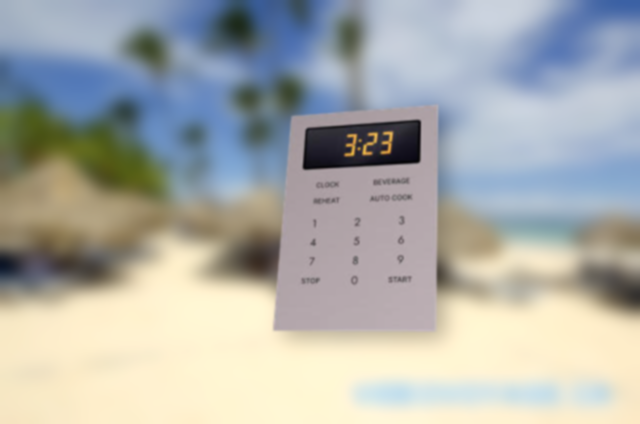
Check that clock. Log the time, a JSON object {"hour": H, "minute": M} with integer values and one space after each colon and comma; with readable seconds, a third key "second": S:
{"hour": 3, "minute": 23}
